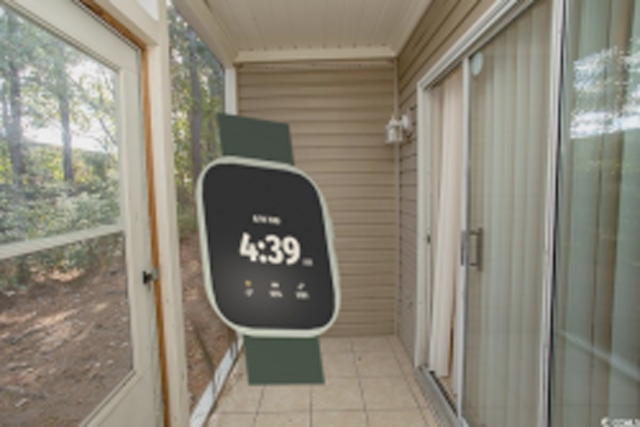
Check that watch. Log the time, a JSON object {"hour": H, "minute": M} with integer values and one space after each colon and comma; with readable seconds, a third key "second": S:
{"hour": 4, "minute": 39}
